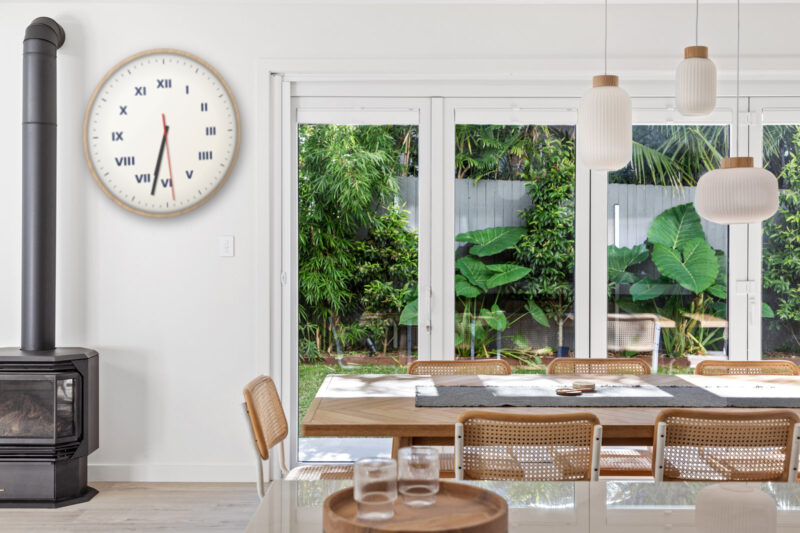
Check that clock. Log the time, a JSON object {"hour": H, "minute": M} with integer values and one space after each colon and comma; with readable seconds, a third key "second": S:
{"hour": 6, "minute": 32, "second": 29}
